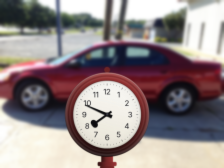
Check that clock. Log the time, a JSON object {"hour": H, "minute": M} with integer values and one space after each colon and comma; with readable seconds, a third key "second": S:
{"hour": 7, "minute": 49}
